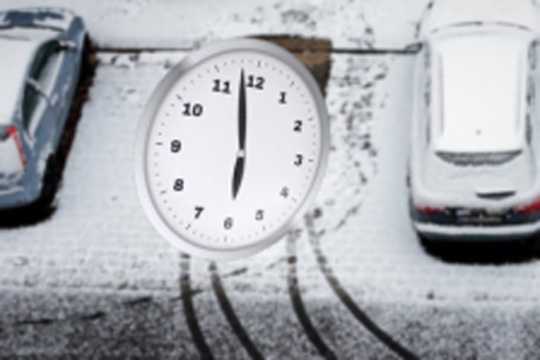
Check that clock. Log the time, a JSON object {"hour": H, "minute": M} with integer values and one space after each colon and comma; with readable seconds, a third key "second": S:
{"hour": 5, "minute": 58}
